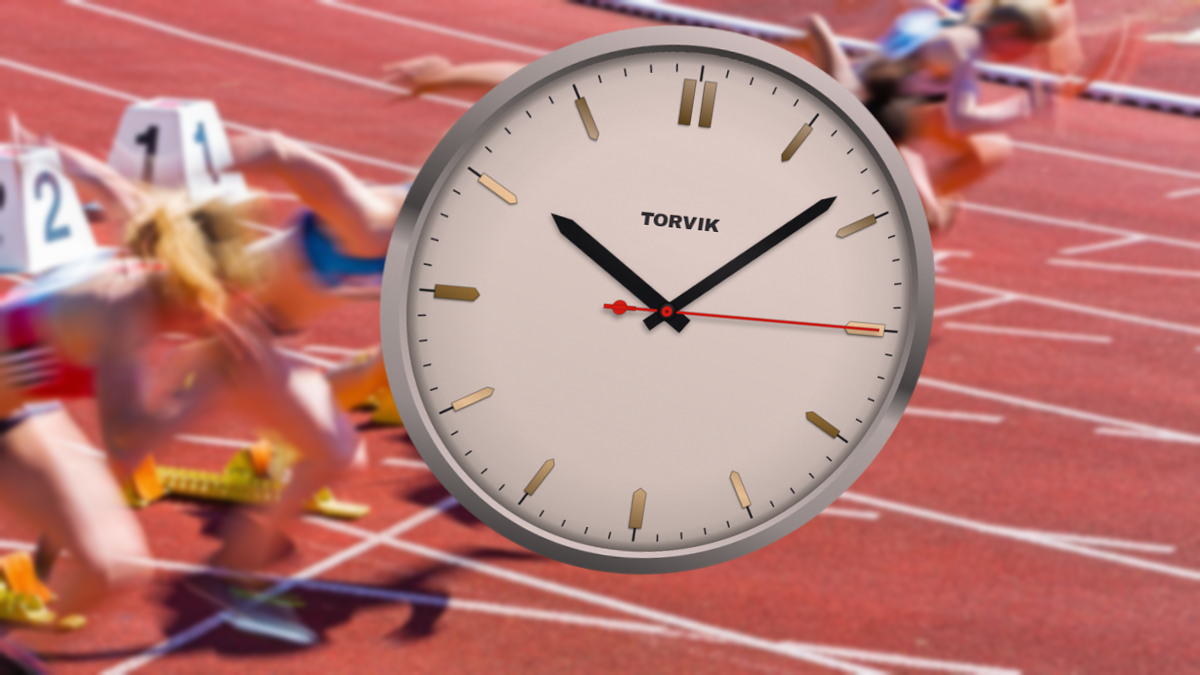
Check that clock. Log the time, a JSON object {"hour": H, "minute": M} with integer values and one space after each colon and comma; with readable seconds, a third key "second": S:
{"hour": 10, "minute": 8, "second": 15}
